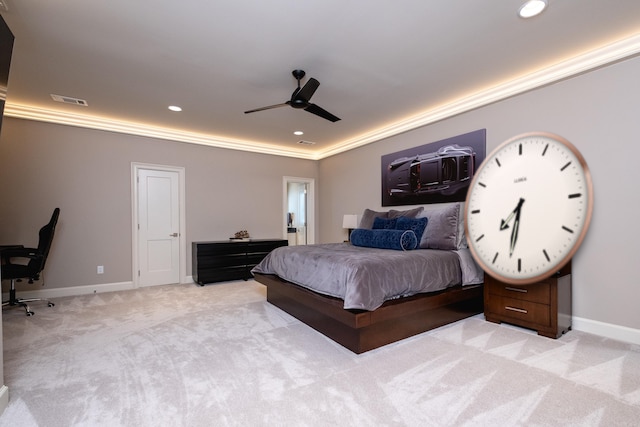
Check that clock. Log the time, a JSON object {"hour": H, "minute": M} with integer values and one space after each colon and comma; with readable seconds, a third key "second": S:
{"hour": 7, "minute": 32}
